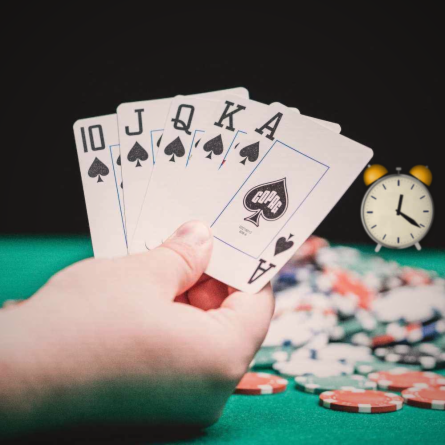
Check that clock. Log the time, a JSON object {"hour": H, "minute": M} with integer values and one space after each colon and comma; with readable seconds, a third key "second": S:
{"hour": 12, "minute": 21}
